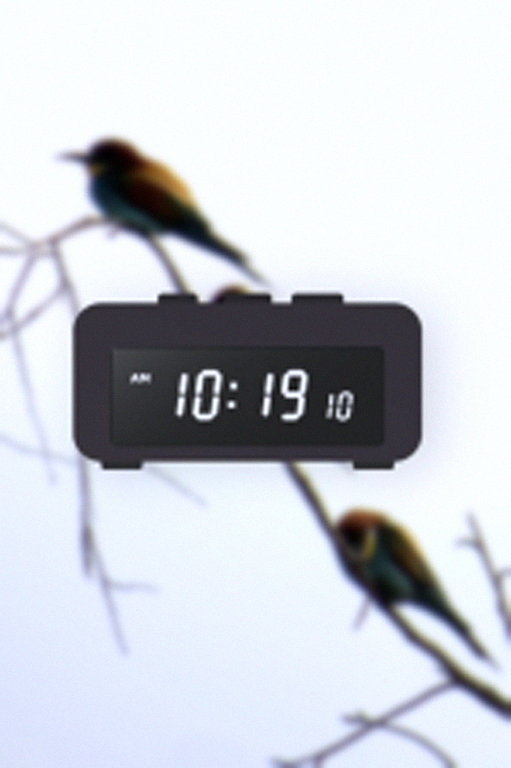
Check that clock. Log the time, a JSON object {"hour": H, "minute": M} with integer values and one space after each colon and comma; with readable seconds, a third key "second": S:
{"hour": 10, "minute": 19, "second": 10}
